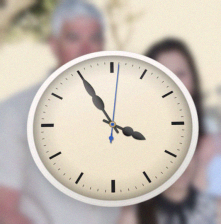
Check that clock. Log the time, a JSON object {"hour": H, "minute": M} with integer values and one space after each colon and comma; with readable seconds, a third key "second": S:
{"hour": 3, "minute": 55, "second": 1}
